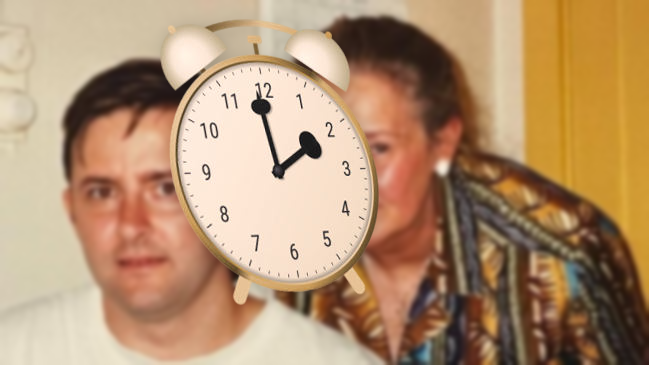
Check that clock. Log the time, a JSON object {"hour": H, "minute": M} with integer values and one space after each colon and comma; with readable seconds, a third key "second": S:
{"hour": 1, "minute": 59}
